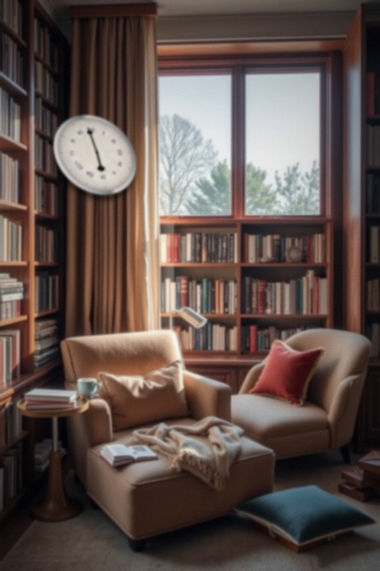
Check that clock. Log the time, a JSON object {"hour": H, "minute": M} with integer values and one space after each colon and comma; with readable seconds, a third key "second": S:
{"hour": 5, "minute": 59}
